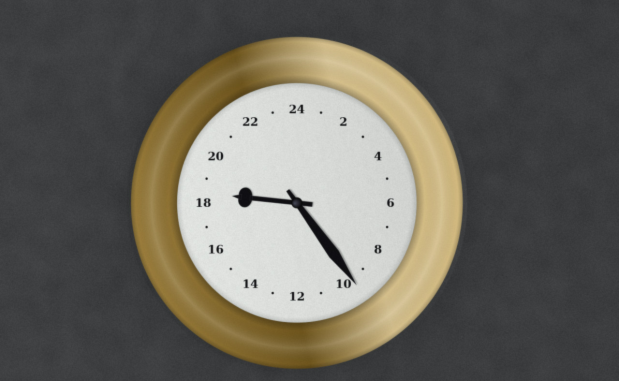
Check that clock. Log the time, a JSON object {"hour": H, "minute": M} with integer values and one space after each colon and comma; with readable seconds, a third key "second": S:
{"hour": 18, "minute": 24}
